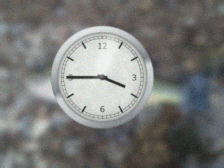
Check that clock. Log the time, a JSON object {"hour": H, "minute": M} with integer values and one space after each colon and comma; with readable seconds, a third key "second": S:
{"hour": 3, "minute": 45}
